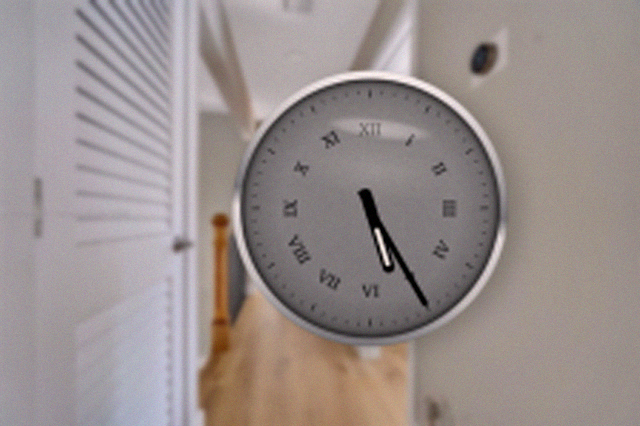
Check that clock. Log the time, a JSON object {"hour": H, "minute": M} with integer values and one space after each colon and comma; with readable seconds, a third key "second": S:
{"hour": 5, "minute": 25}
